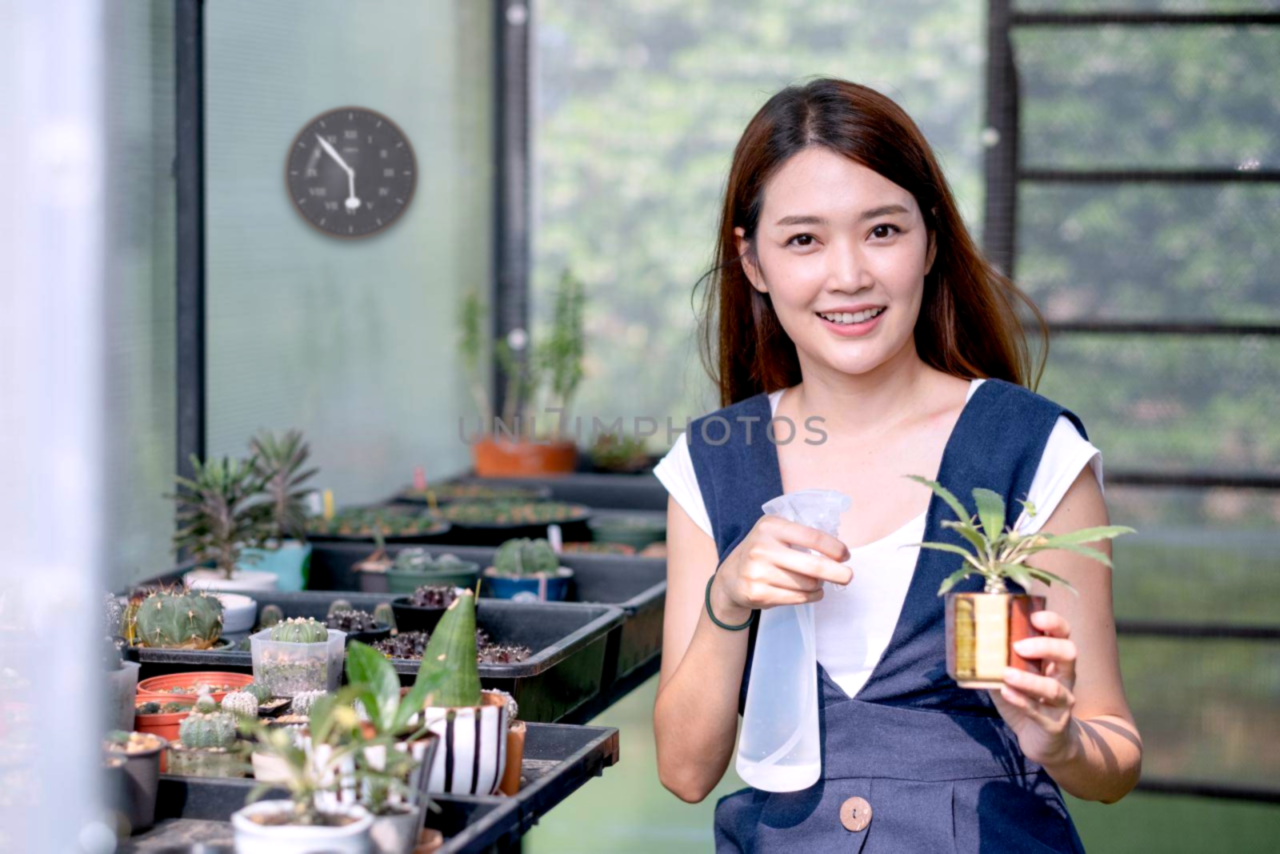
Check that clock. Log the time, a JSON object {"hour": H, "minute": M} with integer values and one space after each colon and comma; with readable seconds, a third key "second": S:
{"hour": 5, "minute": 53}
